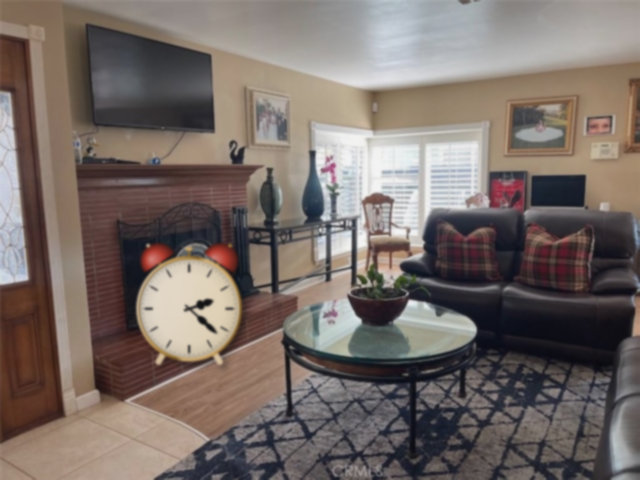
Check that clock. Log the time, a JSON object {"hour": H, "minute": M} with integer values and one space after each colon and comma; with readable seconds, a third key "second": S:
{"hour": 2, "minute": 22}
